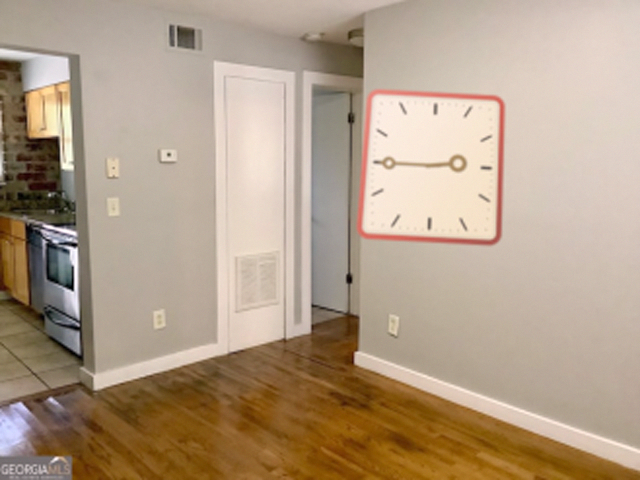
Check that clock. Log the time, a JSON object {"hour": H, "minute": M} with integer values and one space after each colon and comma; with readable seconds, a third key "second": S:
{"hour": 2, "minute": 45}
